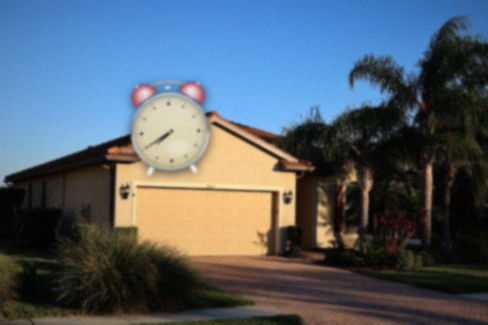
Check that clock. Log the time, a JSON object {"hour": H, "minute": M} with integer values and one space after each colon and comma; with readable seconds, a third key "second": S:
{"hour": 7, "minute": 40}
